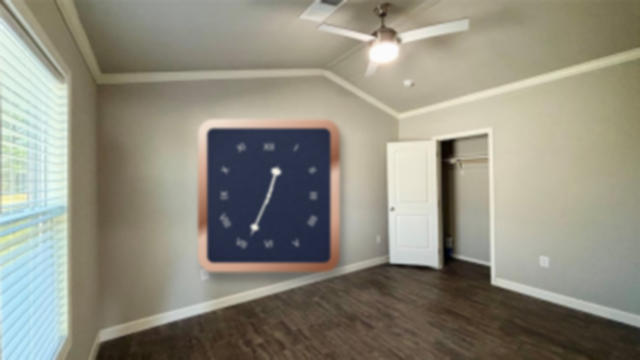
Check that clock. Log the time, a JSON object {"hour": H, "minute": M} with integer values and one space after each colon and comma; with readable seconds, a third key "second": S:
{"hour": 12, "minute": 34}
